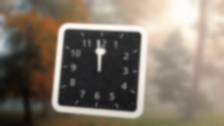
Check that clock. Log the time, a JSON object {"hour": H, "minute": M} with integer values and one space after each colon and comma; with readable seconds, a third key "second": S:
{"hour": 11, "minute": 59}
